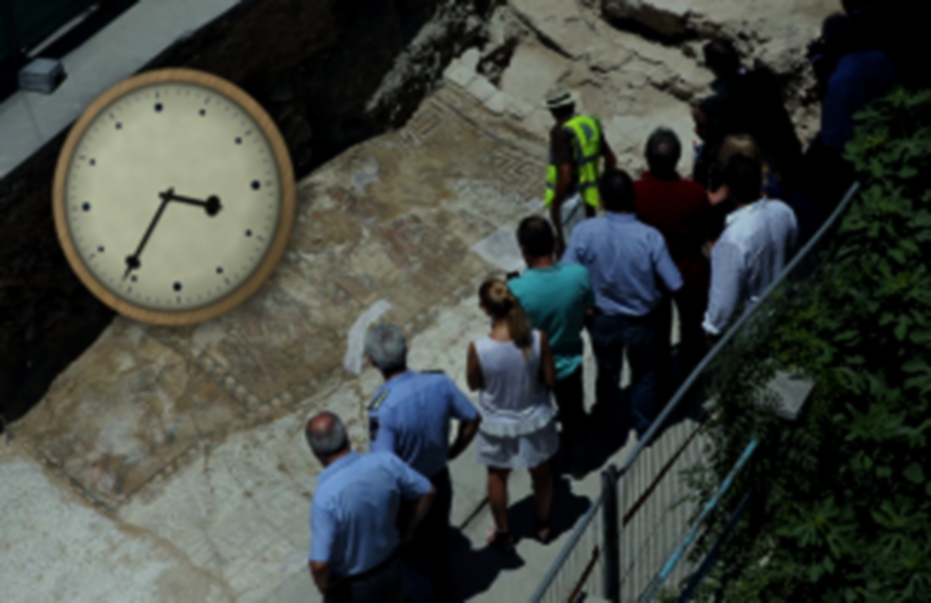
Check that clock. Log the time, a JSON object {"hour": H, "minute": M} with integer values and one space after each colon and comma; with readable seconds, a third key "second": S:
{"hour": 3, "minute": 36}
